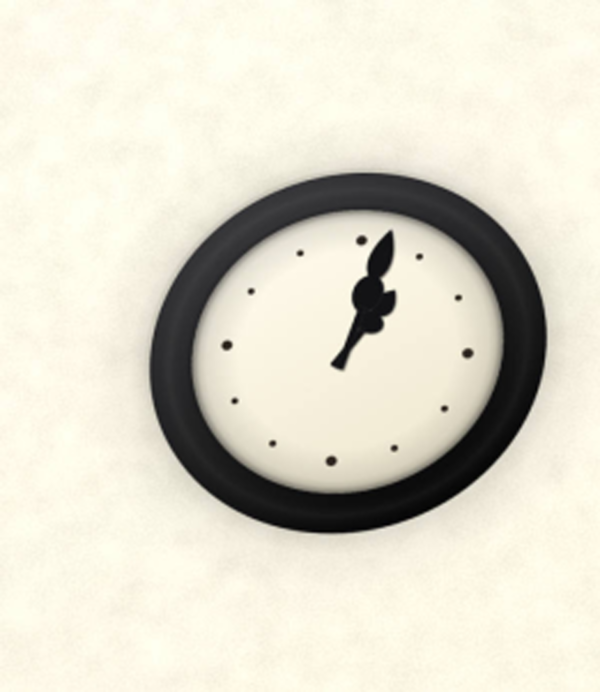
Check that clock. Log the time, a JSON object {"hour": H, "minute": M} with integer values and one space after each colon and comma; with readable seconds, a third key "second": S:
{"hour": 1, "minute": 2}
